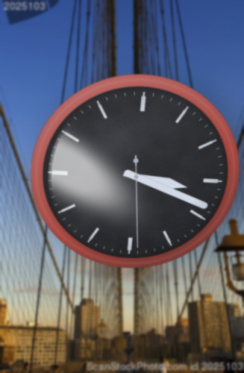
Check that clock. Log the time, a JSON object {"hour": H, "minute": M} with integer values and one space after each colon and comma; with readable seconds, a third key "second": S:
{"hour": 3, "minute": 18, "second": 29}
